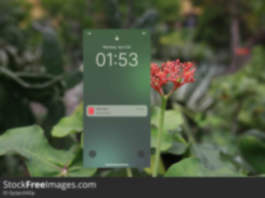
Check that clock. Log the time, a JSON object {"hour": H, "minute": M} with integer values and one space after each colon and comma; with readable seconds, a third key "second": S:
{"hour": 1, "minute": 53}
